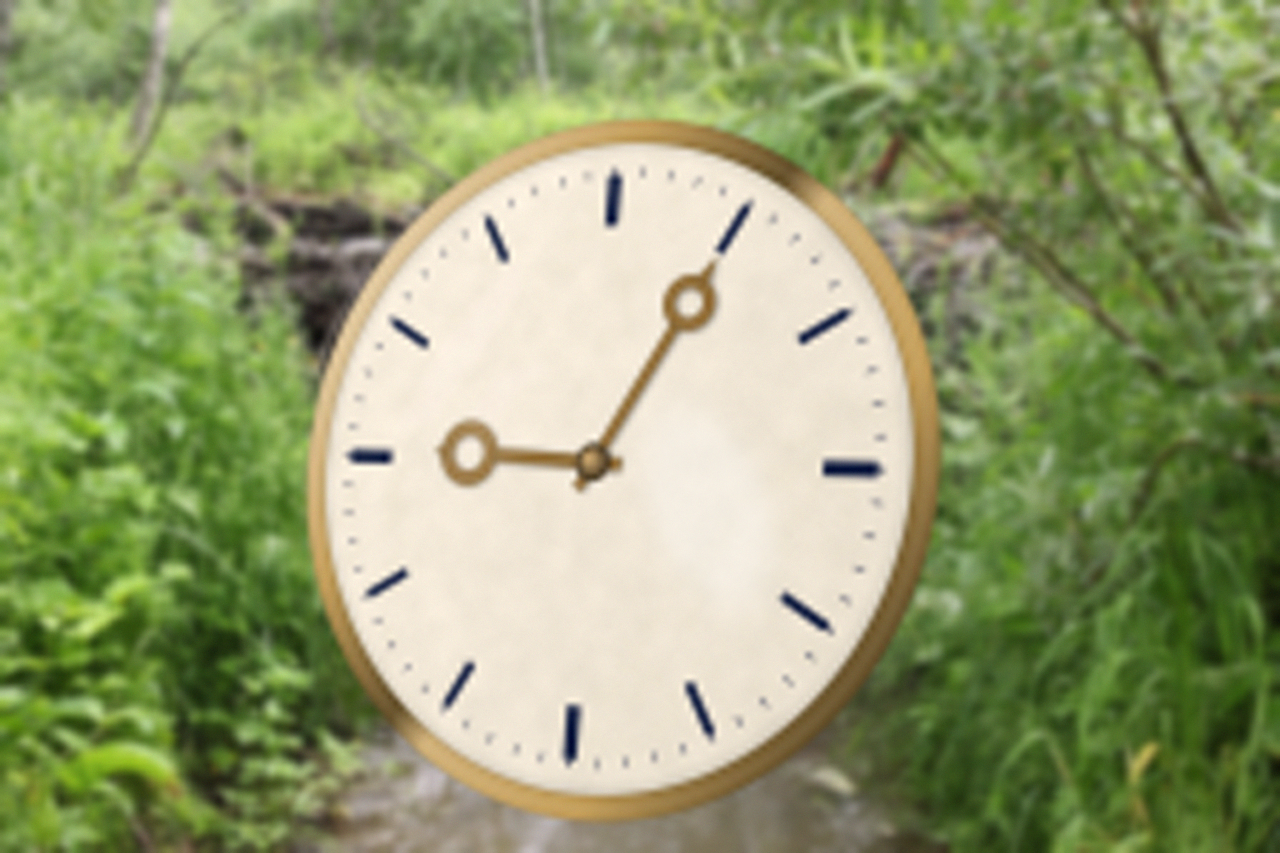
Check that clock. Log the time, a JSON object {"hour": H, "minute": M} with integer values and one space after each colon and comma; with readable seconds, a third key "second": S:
{"hour": 9, "minute": 5}
